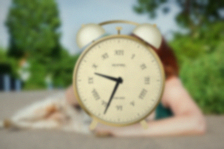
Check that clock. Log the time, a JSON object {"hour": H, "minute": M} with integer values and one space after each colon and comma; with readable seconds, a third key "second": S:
{"hour": 9, "minute": 34}
